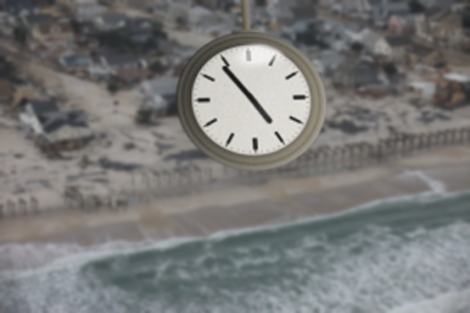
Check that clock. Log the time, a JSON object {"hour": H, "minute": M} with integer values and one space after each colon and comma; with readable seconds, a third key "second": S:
{"hour": 4, "minute": 54}
